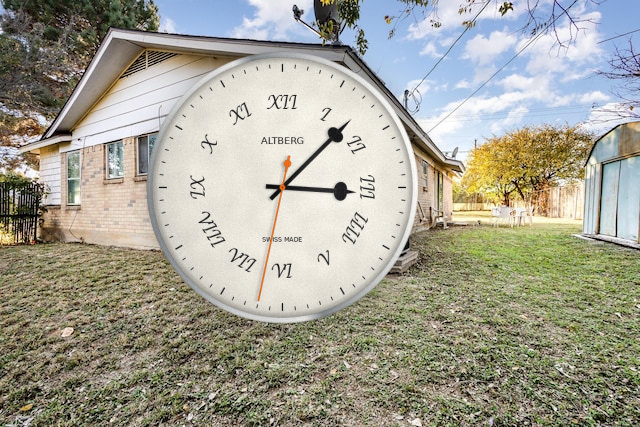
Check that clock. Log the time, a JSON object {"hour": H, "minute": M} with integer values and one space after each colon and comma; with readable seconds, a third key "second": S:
{"hour": 3, "minute": 7, "second": 32}
